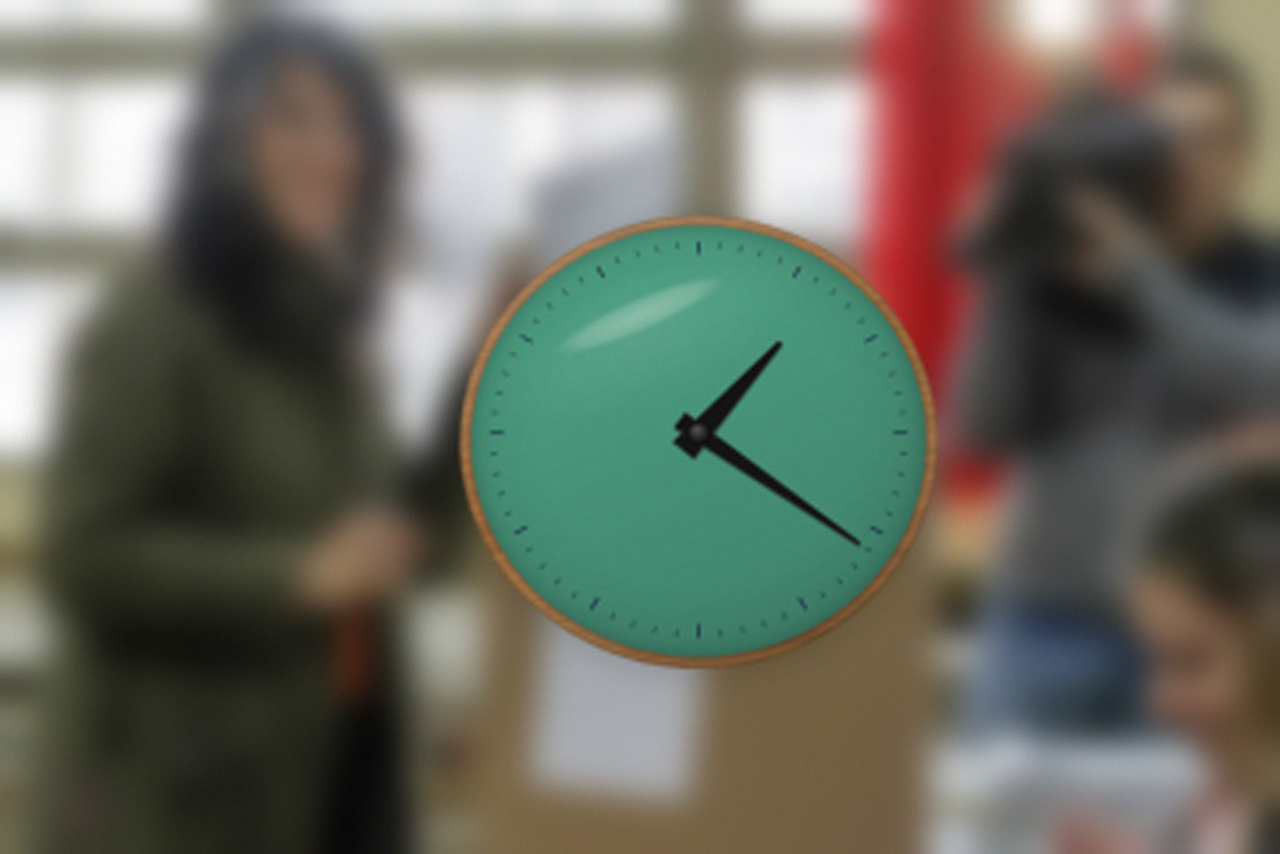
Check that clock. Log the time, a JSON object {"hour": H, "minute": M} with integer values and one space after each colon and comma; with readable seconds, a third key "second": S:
{"hour": 1, "minute": 21}
